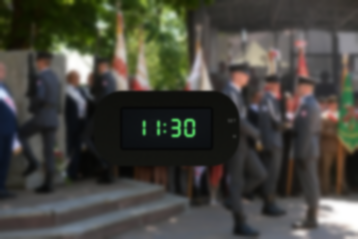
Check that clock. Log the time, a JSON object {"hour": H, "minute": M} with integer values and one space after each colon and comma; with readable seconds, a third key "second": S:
{"hour": 11, "minute": 30}
